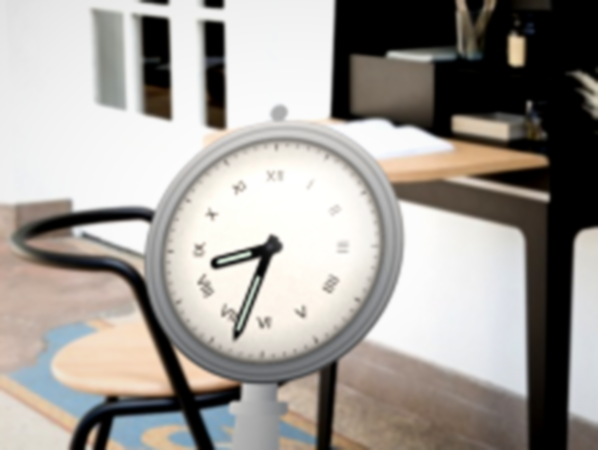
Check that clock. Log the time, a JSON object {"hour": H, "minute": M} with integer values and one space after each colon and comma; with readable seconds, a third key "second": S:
{"hour": 8, "minute": 33}
